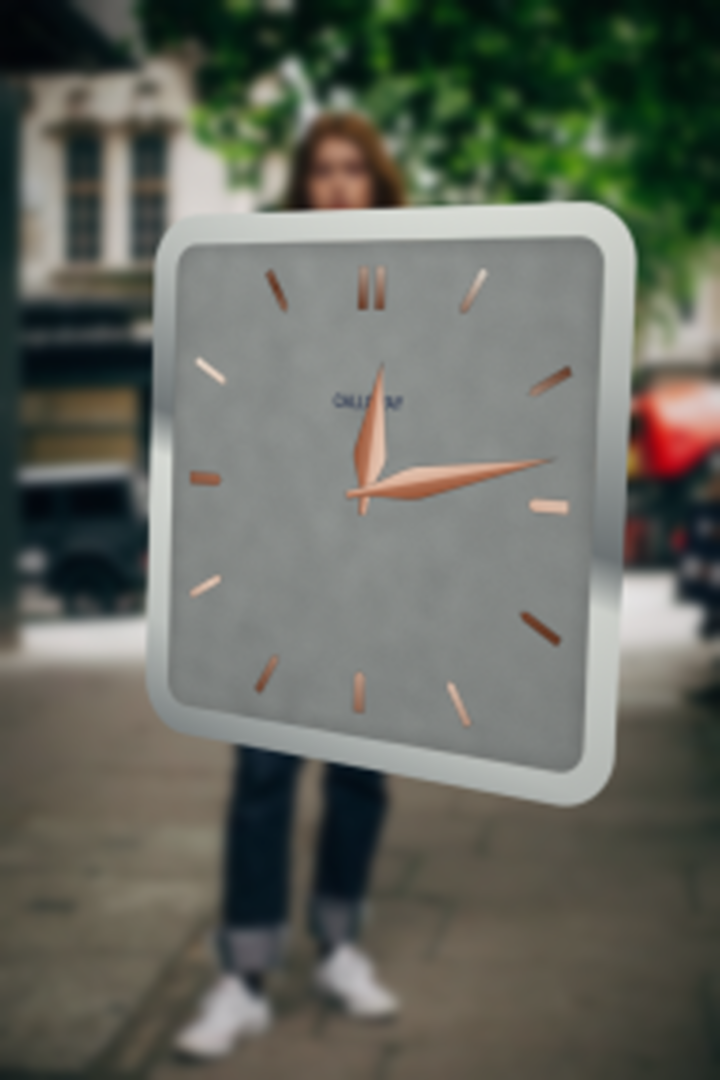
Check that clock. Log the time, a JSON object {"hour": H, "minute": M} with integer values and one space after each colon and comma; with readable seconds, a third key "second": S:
{"hour": 12, "minute": 13}
